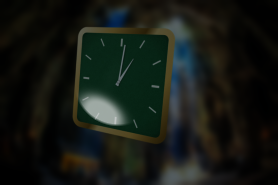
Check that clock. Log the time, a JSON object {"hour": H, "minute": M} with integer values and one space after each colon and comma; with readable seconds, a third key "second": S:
{"hour": 1, "minute": 1}
